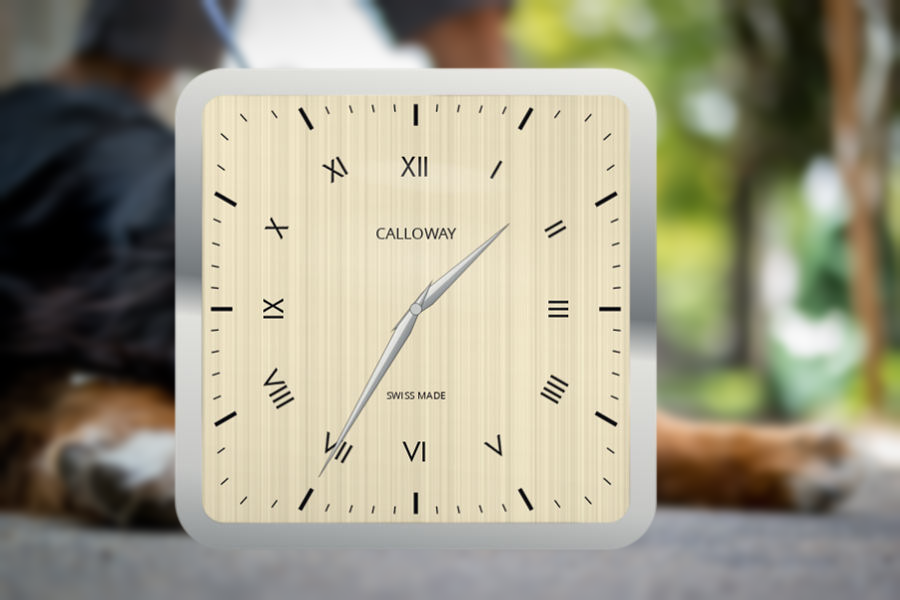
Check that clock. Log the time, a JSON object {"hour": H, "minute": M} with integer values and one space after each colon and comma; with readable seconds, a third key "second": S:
{"hour": 1, "minute": 35}
